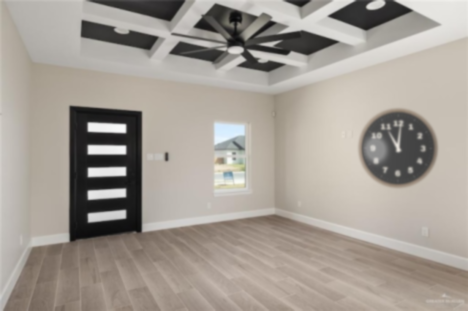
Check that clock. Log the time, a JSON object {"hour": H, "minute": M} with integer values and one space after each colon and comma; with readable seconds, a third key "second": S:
{"hour": 11, "minute": 1}
